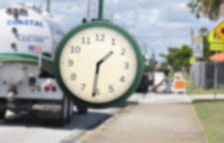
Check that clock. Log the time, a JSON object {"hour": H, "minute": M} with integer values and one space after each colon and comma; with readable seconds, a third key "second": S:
{"hour": 1, "minute": 31}
